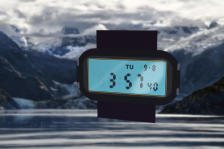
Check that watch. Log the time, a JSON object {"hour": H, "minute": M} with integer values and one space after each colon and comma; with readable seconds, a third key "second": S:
{"hour": 3, "minute": 57, "second": 40}
